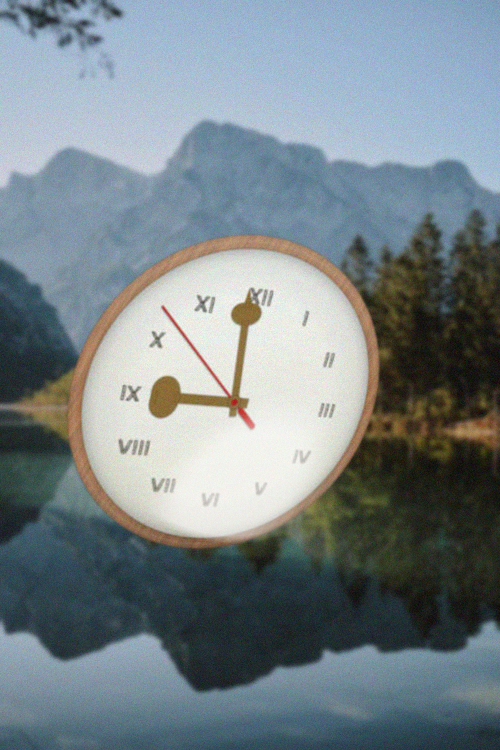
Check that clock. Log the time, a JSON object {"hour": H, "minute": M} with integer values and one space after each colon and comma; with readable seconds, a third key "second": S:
{"hour": 8, "minute": 58, "second": 52}
